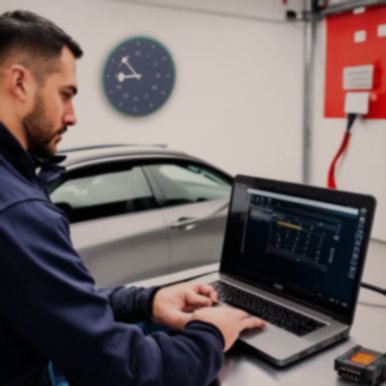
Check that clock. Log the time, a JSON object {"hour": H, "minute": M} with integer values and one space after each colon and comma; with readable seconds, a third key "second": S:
{"hour": 8, "minute": 53}
